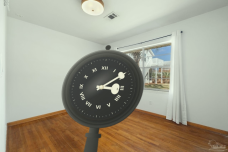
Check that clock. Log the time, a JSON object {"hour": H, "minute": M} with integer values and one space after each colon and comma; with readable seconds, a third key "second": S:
{"hour": 3, "minute": 9}
